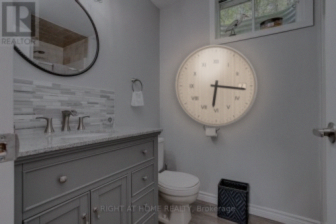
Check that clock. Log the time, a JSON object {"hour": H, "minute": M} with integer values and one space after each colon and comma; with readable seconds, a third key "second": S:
{"hour": 6, "minute": 16}
